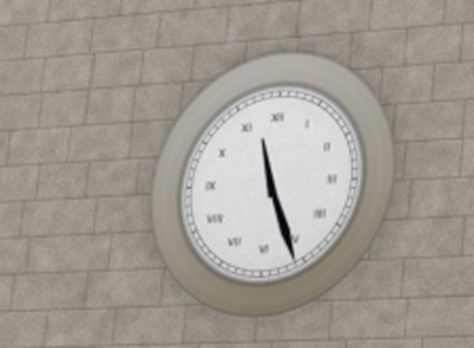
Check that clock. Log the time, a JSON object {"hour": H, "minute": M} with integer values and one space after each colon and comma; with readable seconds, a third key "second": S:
{"hour": 11, "minute": 26}
